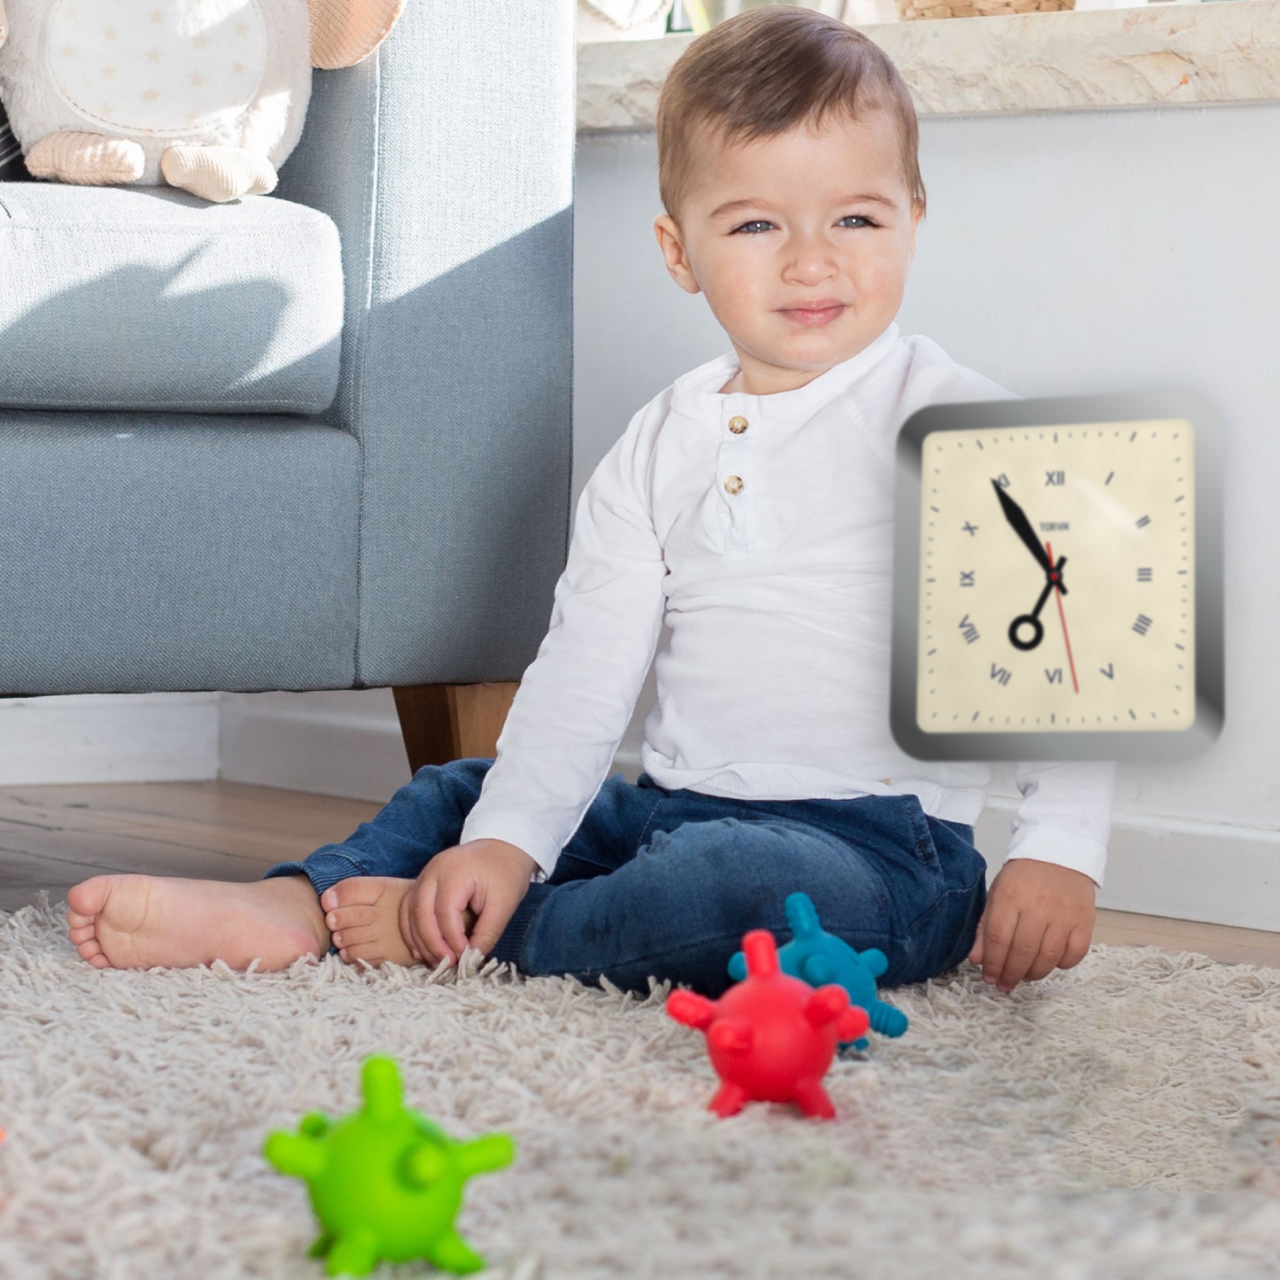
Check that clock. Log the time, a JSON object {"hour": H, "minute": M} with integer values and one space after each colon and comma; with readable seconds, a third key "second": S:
{"hour": 6, "minute": 54, "second": 28}
